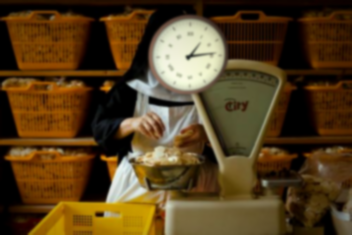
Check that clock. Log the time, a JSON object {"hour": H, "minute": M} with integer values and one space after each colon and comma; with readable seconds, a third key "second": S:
{"hour": 1, "minute": 14}
